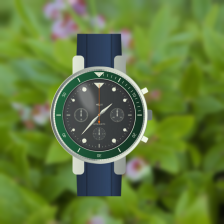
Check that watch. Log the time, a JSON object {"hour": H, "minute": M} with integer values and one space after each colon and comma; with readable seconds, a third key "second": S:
{"hour": 1, "minute": 37}
